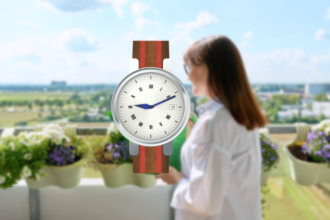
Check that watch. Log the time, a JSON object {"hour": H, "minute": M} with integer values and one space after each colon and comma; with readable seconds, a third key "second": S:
{"hour": 9, "minute": 11}
